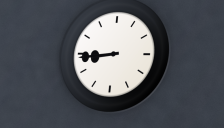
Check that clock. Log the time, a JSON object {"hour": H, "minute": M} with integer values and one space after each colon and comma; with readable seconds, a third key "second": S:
{"hour": 8, "minute": 44}
